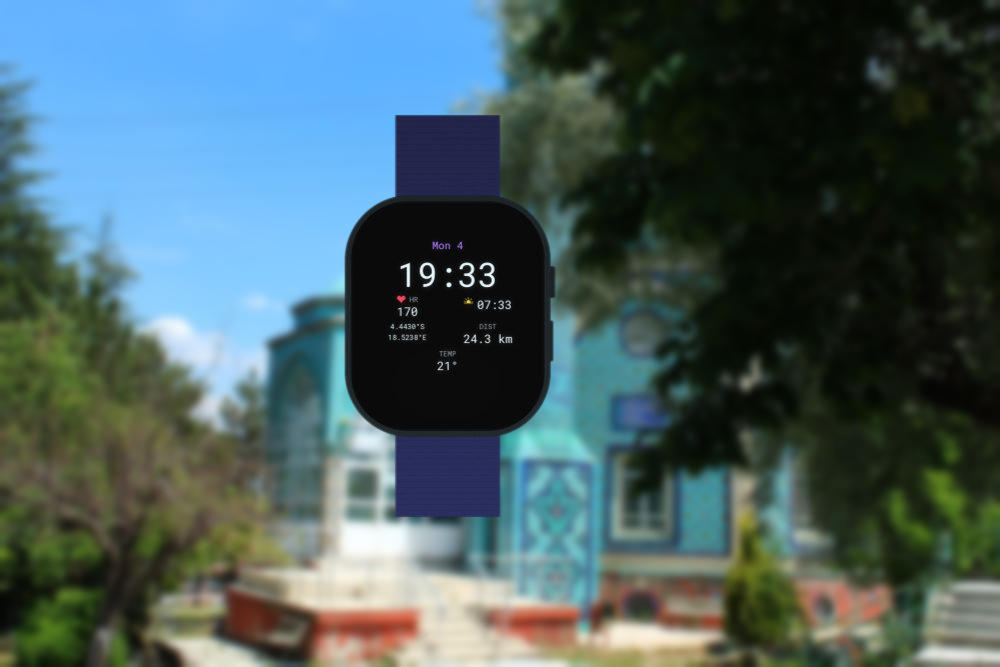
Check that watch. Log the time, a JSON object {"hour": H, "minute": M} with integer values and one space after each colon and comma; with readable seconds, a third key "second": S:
{"hour": 19, "minute": 33}
